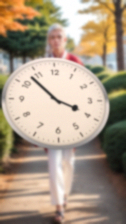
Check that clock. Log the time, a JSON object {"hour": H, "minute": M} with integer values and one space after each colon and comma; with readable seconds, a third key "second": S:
{"hour": 3, "minute": 53}
